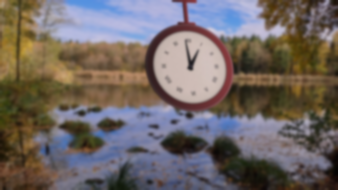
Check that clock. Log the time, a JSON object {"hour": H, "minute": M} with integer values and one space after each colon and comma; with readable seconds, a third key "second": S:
{"hour": 12, "minute": 59}
